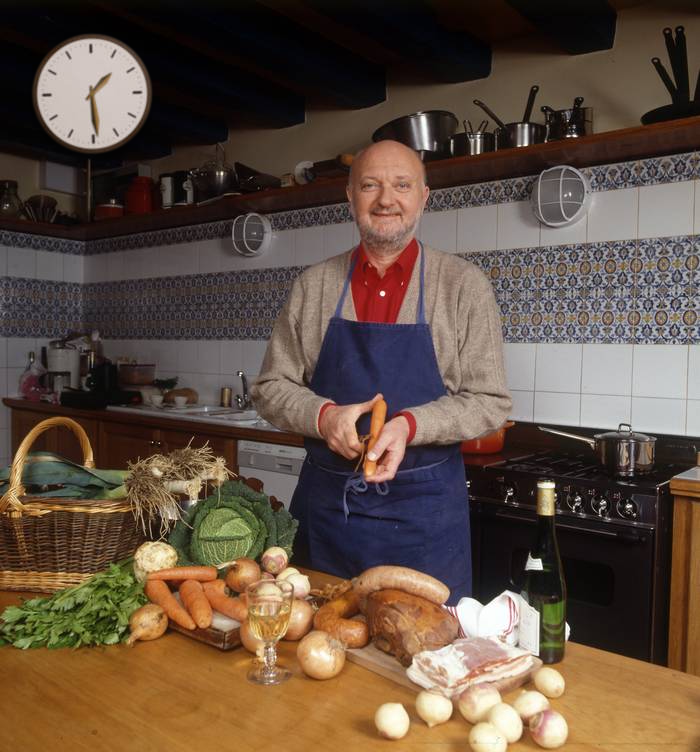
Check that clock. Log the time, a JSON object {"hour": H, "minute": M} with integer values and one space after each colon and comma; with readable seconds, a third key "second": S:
{"hour": 1, "minute": 29}
